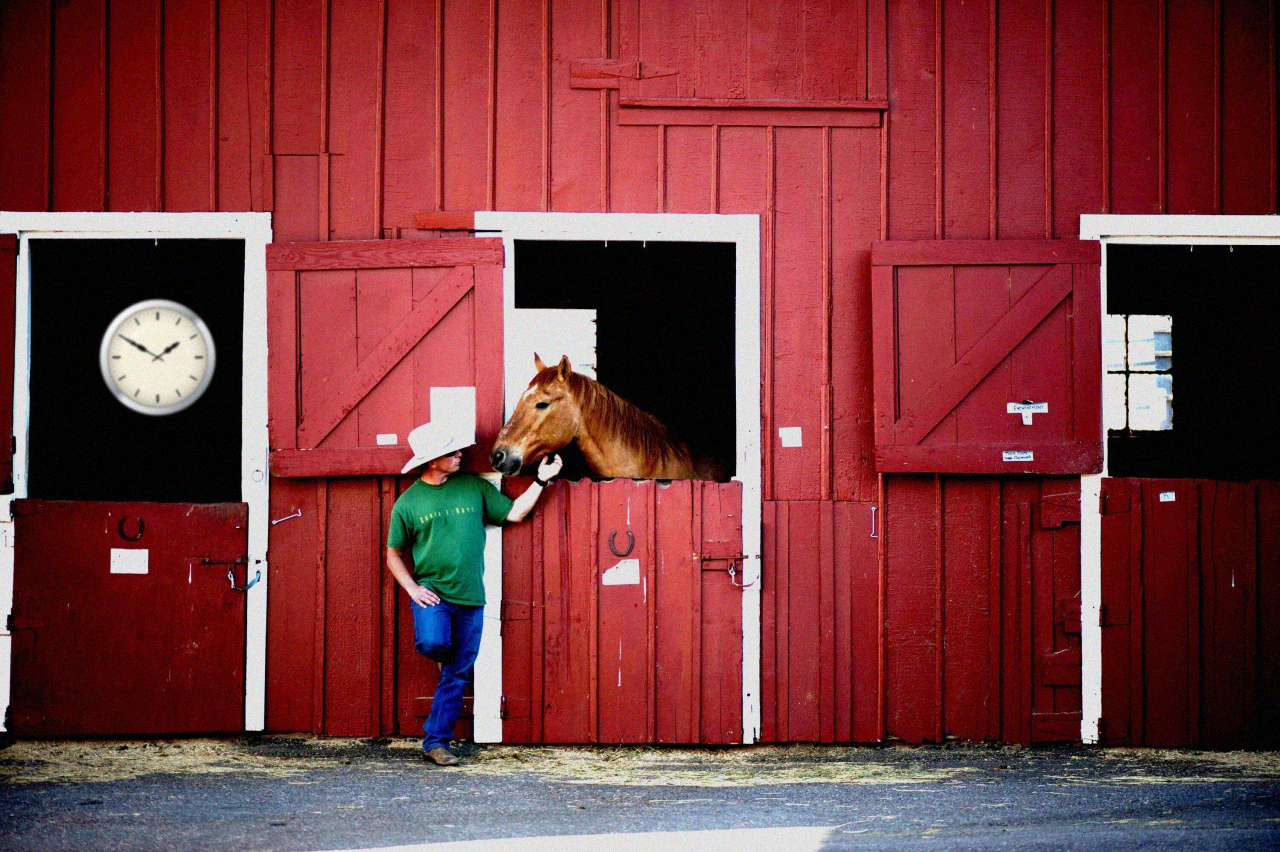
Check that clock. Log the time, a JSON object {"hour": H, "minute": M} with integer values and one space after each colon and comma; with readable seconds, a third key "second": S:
{"hour": 1, "minute": 50}
